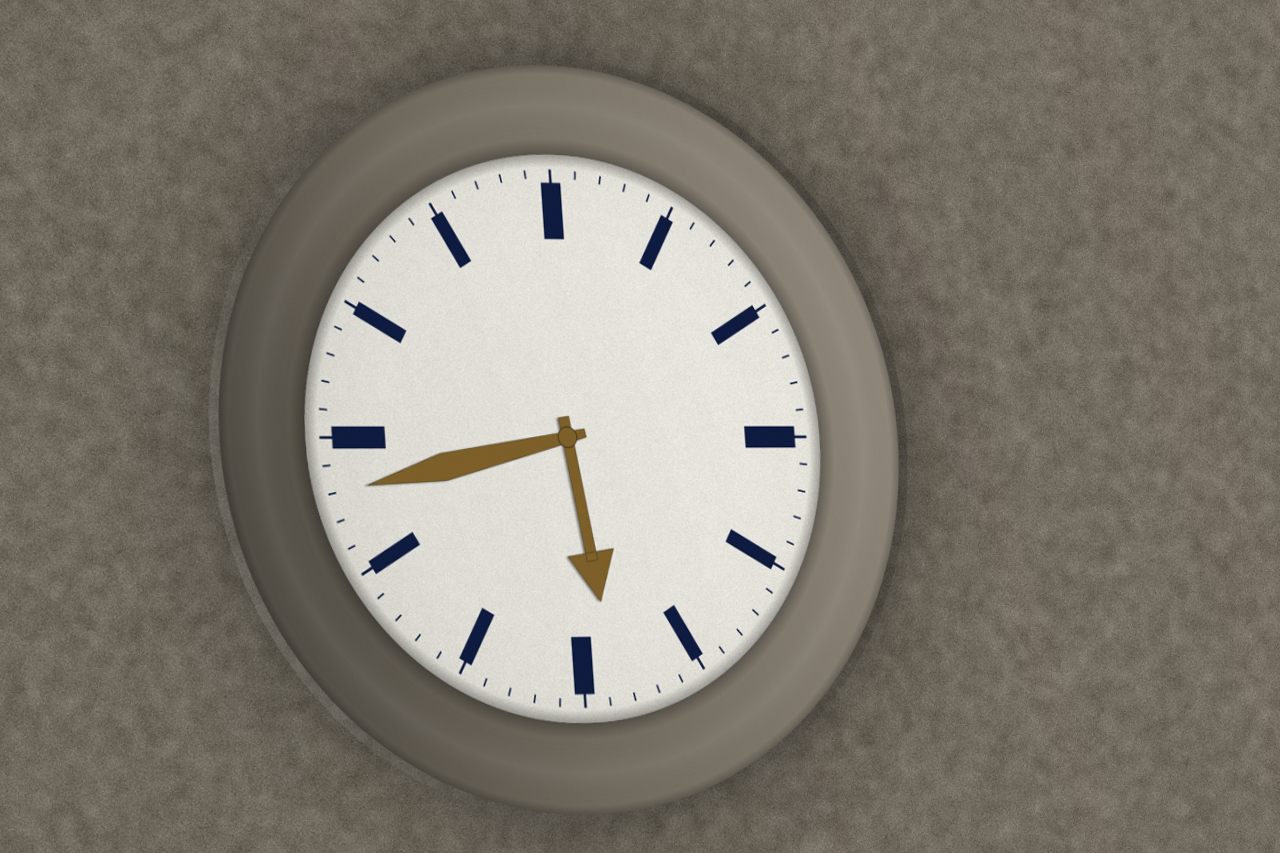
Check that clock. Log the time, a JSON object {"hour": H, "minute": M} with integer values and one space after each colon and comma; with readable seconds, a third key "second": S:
{"hour": 5, "minute": 43}
